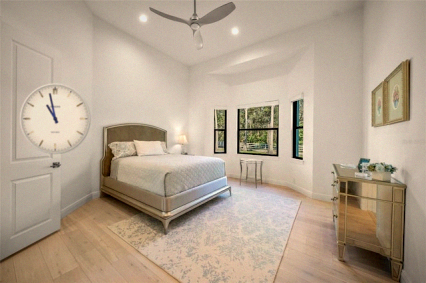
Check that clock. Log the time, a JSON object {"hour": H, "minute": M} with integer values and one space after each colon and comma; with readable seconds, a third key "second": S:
{"hour": 10, "minute": 58}
